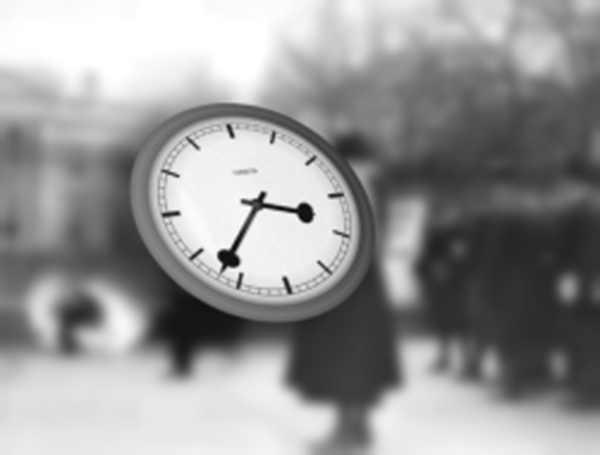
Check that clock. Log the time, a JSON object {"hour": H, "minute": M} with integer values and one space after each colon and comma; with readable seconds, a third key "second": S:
{"hour": 3, "minute": 37}
